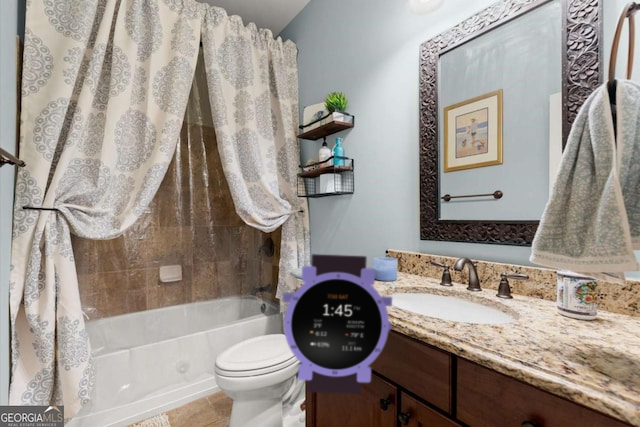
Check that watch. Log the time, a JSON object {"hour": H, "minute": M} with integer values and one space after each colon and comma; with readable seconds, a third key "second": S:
{"hour": 1, "minute": 45}
